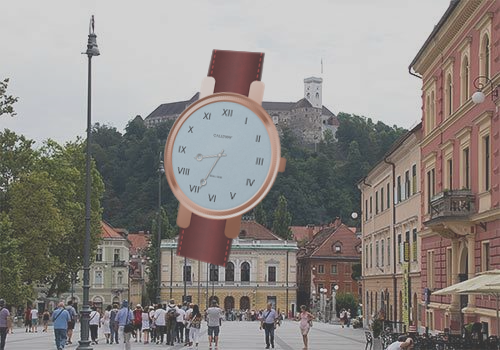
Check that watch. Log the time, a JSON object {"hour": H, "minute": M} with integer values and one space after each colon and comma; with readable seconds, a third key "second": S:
{"hour": 8, "minute": 34}
